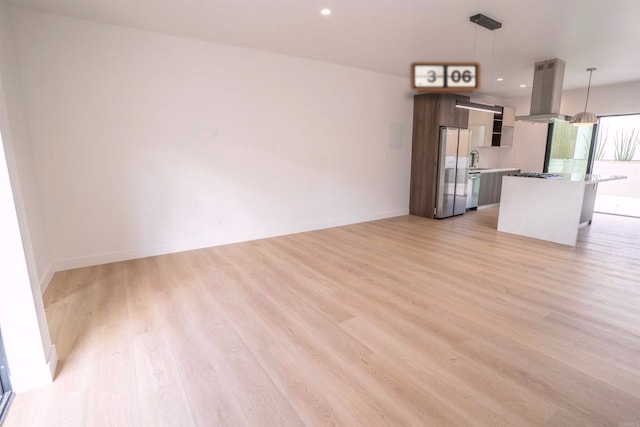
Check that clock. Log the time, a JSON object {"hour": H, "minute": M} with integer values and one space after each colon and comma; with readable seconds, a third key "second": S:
{"hour": 3, "minute": 6}
